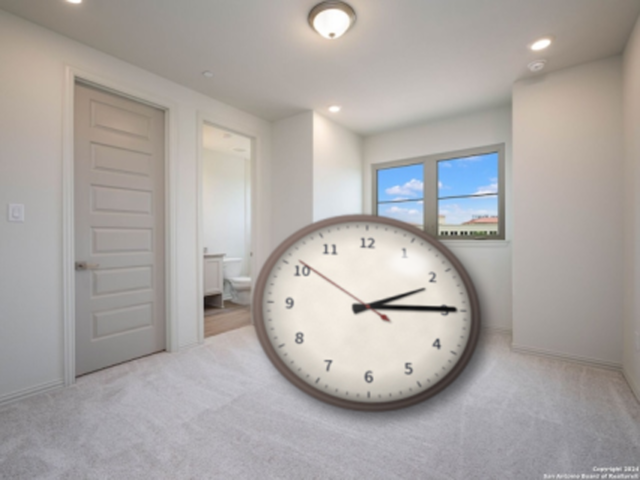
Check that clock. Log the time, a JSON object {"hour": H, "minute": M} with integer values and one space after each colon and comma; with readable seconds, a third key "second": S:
{"hour": 2, "minute": 14, "second": 51}
